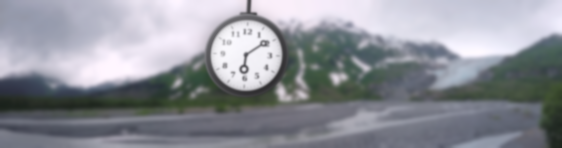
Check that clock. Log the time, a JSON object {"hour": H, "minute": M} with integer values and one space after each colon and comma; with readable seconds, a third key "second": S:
{"hour": 6, "minute": 9}
